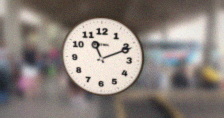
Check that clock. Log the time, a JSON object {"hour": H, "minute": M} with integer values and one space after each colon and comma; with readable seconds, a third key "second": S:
{"hour": 11, "minute": 11}
